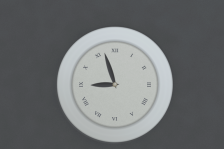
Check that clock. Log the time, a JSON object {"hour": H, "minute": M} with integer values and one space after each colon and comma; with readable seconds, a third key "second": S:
{"hour": 8, "minute": 57}
